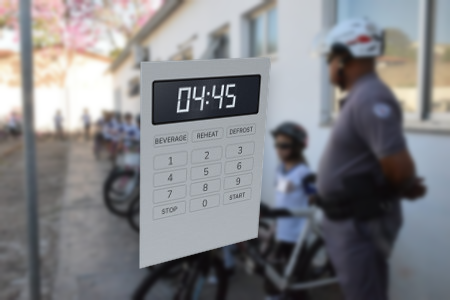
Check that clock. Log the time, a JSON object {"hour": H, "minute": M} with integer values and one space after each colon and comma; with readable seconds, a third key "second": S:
{"hour": 4, "minute": 45}
